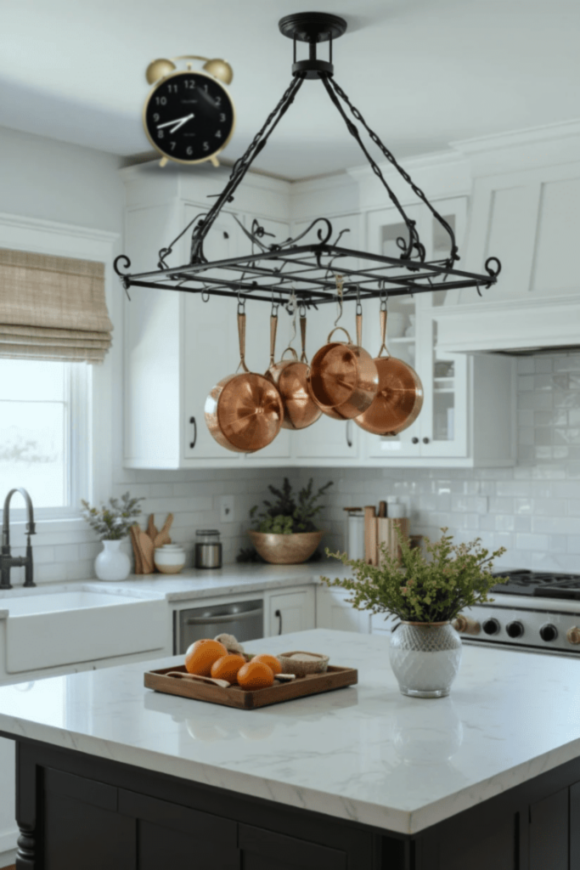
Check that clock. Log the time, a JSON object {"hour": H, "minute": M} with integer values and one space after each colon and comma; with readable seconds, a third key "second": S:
{"hour": 7, "minute": 42}
